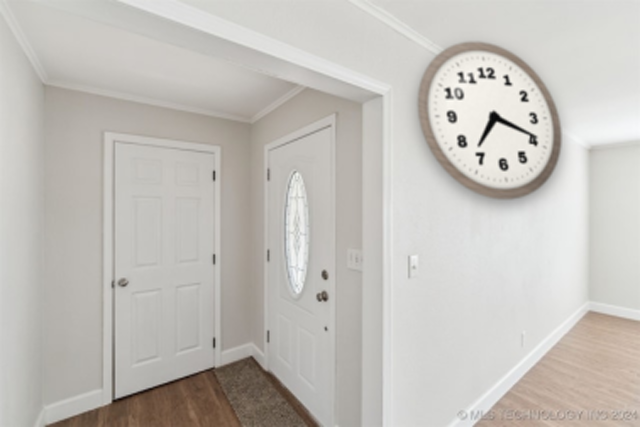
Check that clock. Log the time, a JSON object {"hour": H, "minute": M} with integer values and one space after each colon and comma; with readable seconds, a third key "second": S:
{"hour": 7, "minute": 19}
